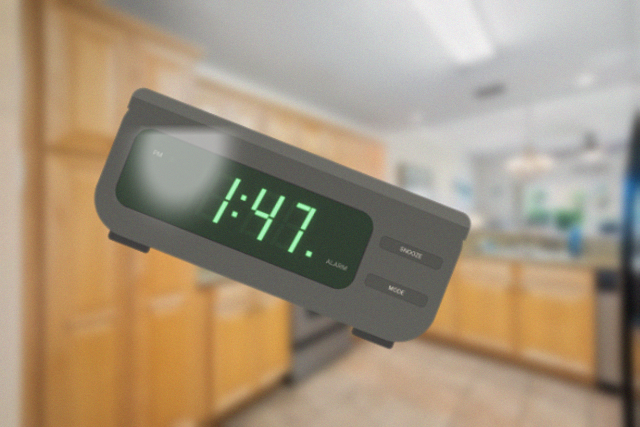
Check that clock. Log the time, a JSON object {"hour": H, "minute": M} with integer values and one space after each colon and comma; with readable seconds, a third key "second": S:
{"hour": 1, "minute": 47}
